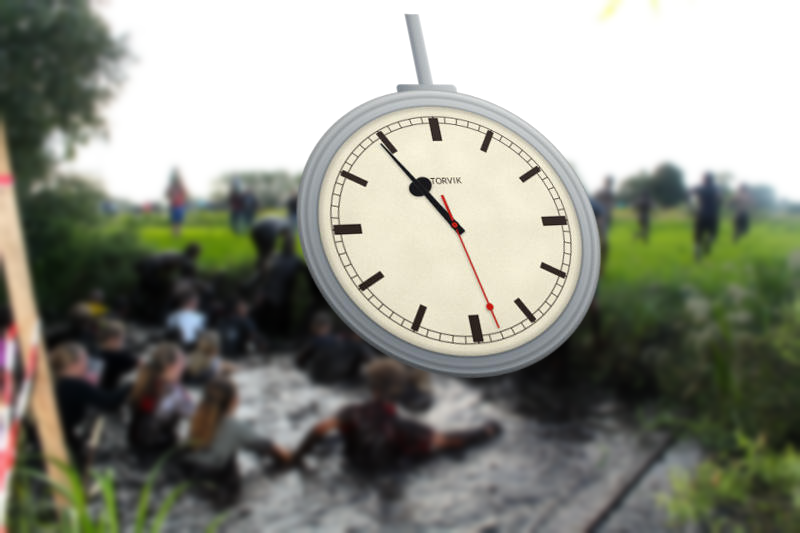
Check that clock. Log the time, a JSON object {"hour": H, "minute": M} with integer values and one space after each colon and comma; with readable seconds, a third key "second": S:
{"hour": 10, "minute": 54, "second": 28}
